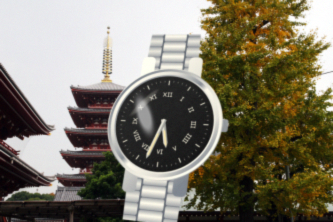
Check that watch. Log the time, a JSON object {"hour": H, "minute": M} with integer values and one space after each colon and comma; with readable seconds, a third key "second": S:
{"hour": 5, "minute": 33}
